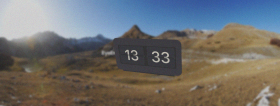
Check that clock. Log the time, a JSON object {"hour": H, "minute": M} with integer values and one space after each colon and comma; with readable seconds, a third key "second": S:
{"hour": 13, "minute": 33}
